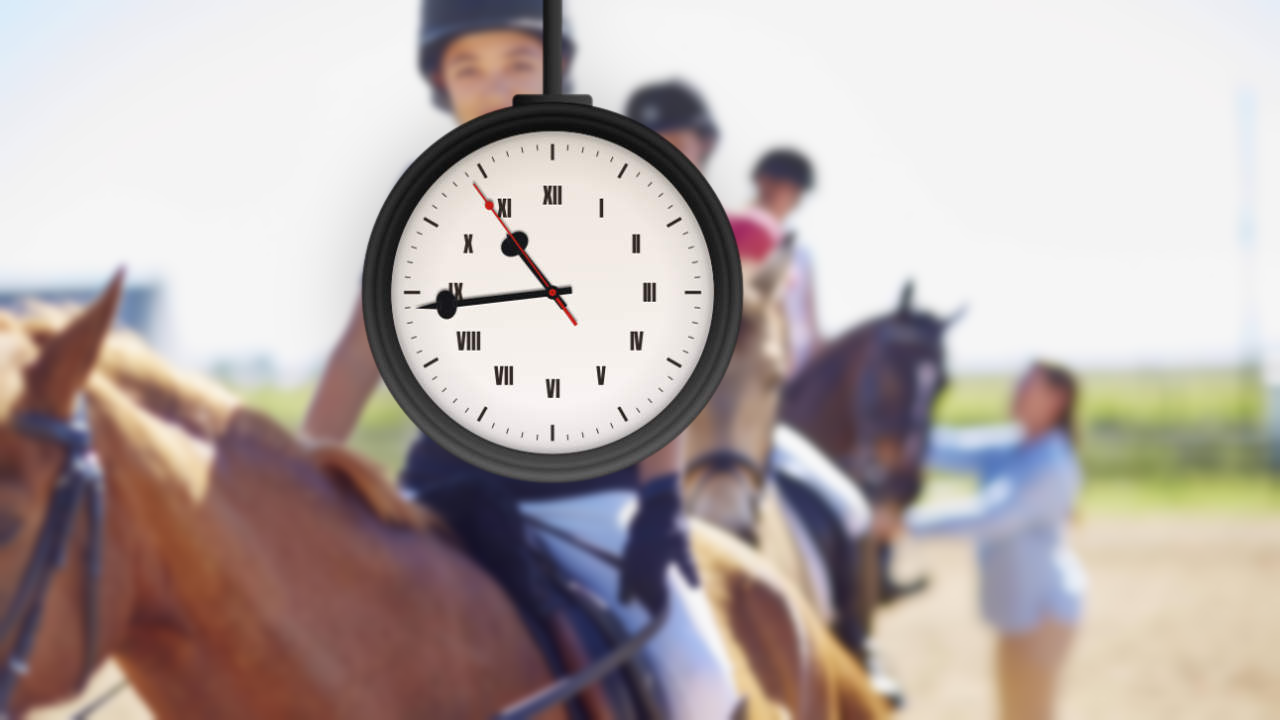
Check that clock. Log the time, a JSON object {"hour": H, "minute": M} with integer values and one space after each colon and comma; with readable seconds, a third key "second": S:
{"hour": 10, "minute": 43, "second": 54}
